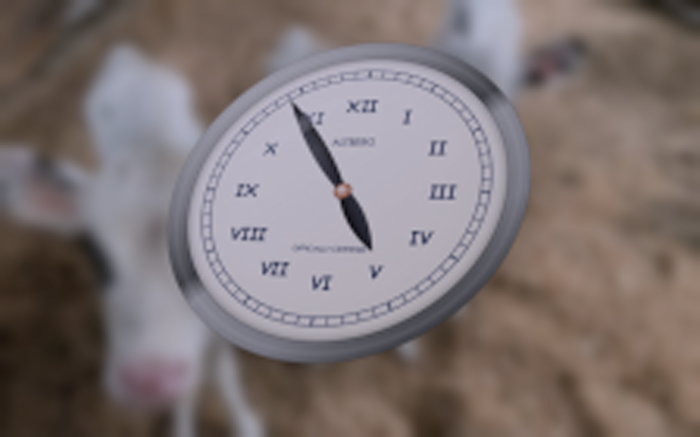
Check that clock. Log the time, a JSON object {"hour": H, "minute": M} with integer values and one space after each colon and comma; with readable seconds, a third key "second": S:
{"hour": 4, "minute": 54}
